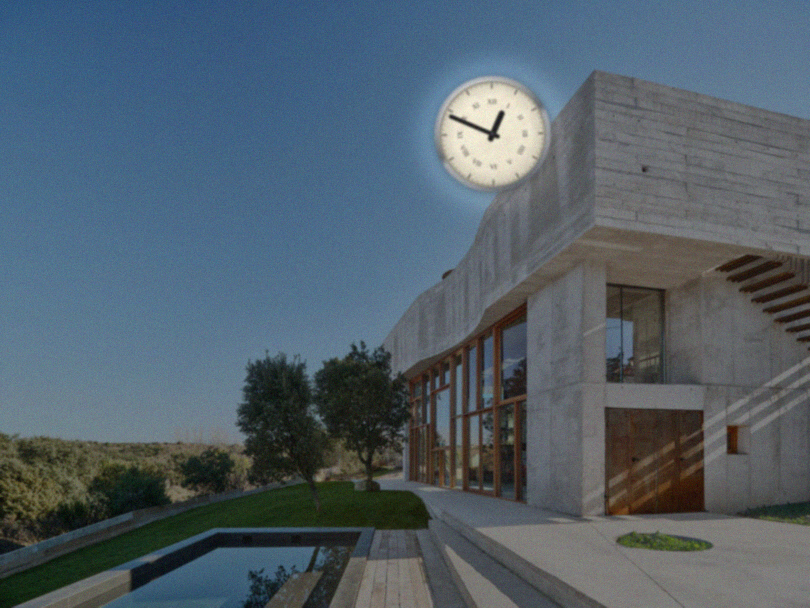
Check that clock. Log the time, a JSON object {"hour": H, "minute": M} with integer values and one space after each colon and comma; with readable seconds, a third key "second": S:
{"hour": 12, "minute": 49}
